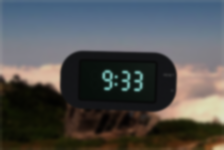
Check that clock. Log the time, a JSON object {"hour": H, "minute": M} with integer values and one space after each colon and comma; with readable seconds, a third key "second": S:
{"hour": 9, "minute": 33}
